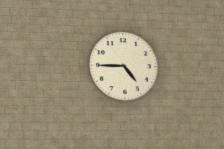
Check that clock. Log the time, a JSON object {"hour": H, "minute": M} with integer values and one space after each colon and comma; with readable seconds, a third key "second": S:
{"hour": 4, "minute": 45}
